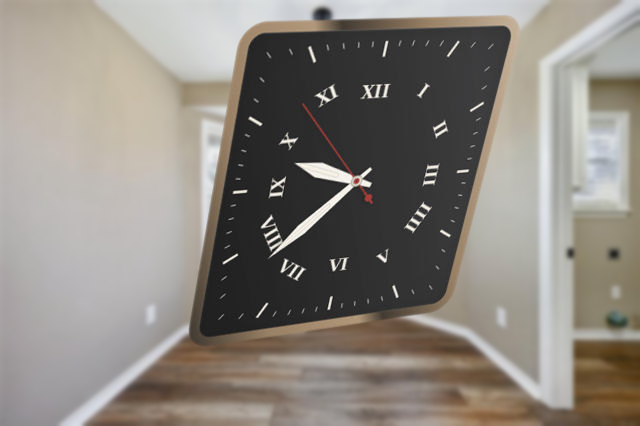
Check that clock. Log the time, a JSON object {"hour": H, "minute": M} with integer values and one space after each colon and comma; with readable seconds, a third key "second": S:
{"hour": 9, "minute": 37, "second": 53}
